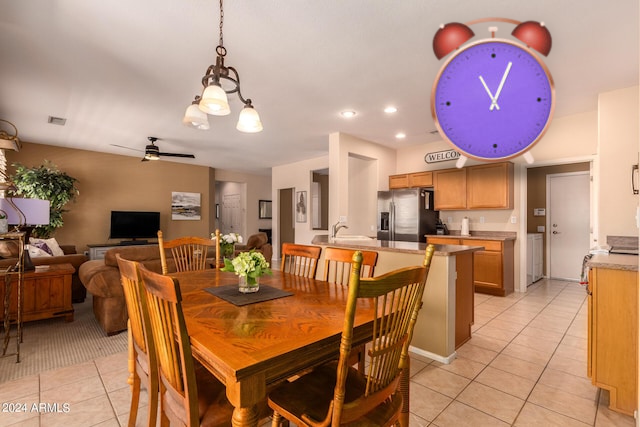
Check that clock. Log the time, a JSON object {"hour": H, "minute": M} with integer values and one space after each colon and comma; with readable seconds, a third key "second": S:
{"hour": 11, "minute": 4}
